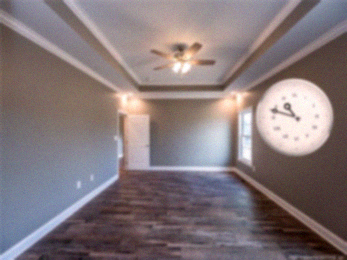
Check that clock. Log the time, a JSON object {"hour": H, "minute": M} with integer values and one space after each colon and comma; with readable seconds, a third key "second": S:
{"hour": 10, "minute": 48}
